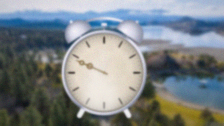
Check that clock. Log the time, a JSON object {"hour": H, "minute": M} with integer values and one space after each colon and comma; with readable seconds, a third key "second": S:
{"hour": 9, "minute": 49}
